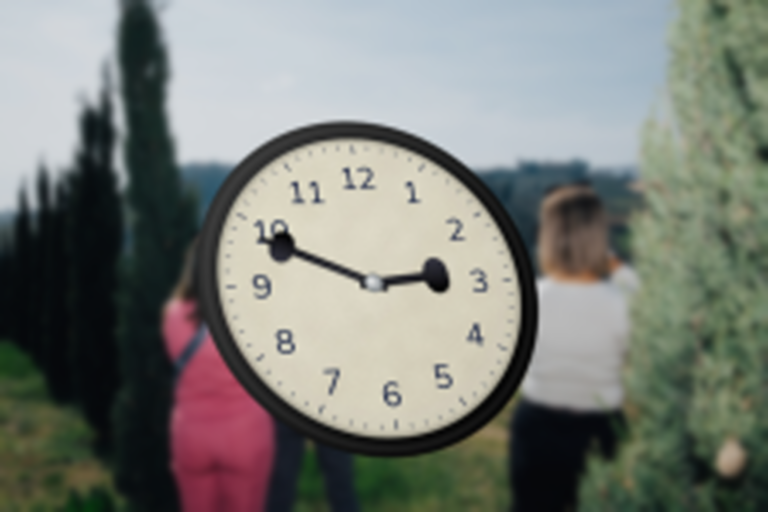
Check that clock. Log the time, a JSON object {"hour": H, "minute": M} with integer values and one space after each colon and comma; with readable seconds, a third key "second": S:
{"hour": 2, "minute": 49}
